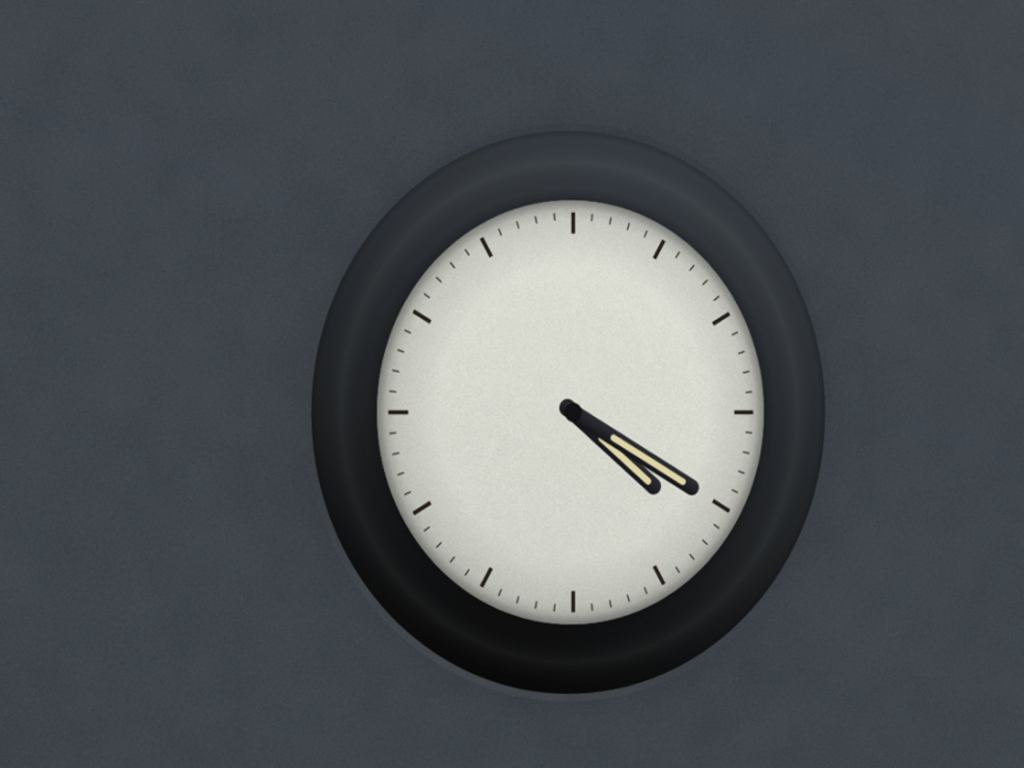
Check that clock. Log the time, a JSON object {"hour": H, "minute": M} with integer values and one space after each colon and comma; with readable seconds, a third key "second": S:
{"hour": 4, "minute": 20}
